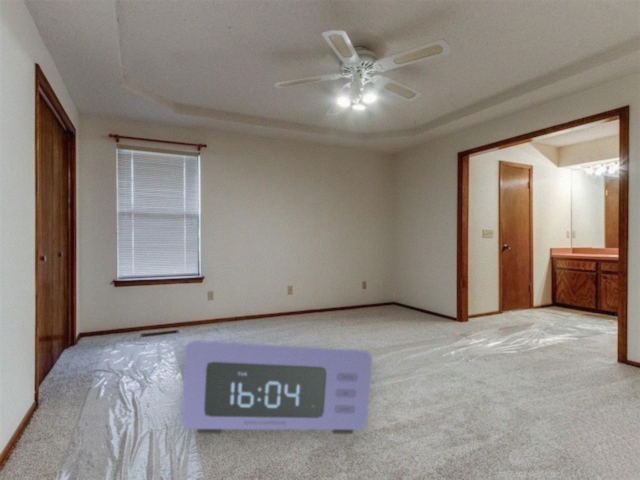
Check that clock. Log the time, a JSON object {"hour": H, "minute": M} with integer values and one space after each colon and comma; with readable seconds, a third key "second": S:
{"hour": 16, "minute": 4}
